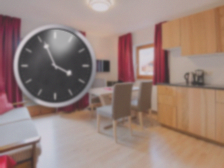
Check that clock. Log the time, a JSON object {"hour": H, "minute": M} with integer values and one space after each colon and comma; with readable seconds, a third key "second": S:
{"hour": 3, "minute": 56}
